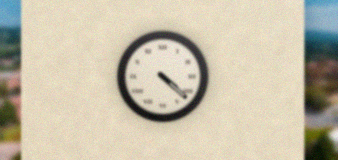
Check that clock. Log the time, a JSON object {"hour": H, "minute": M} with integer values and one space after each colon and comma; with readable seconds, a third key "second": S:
{"hour": 4, "minute": 22}
